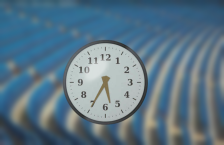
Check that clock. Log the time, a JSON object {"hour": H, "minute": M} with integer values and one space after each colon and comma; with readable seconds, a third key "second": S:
{"hour": 5, "minute": 35}
